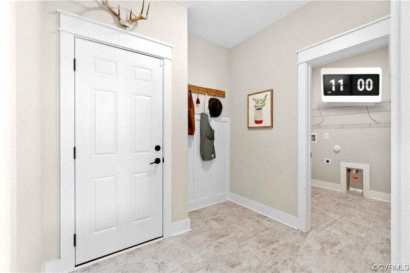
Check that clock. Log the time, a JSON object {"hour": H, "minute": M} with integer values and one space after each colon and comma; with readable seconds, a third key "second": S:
{"hour": 11, "minute": 0}
